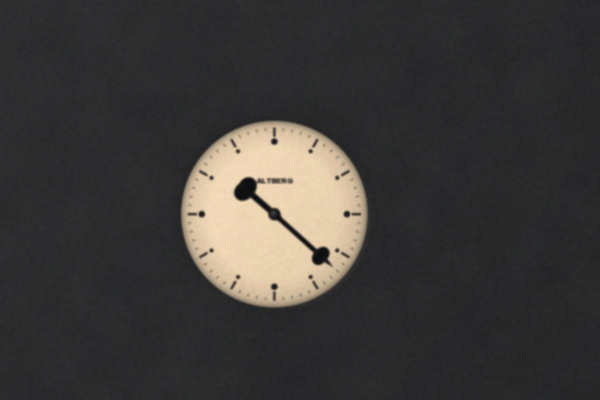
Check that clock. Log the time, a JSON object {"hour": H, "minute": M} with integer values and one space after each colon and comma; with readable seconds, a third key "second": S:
{"hour": 10, "minute": 22}
